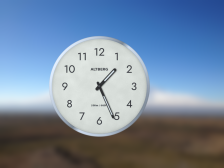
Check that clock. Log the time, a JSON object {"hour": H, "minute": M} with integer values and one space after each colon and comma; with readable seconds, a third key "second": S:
{"hour": 1, "minute": 26}
